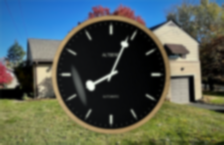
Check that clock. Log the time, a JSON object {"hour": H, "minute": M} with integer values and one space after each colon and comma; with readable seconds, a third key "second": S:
{"hour": 8, "minute": 4}
